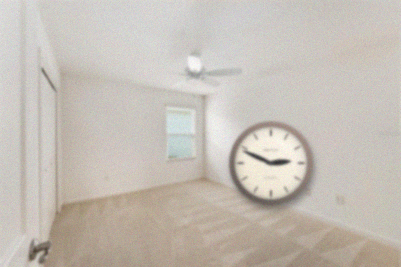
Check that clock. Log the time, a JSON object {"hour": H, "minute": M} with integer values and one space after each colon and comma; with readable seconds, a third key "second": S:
{"hour": 2, "minute": 49}
